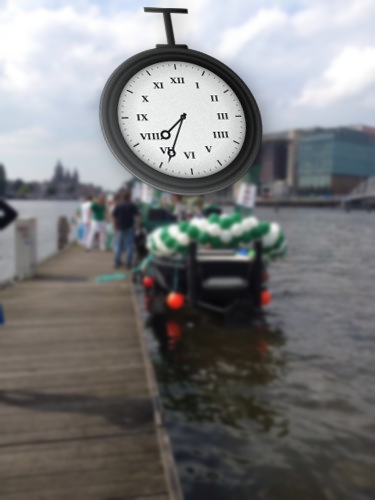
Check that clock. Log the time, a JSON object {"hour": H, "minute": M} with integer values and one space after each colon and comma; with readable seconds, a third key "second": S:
{"hour": 7, "minute": 34}
